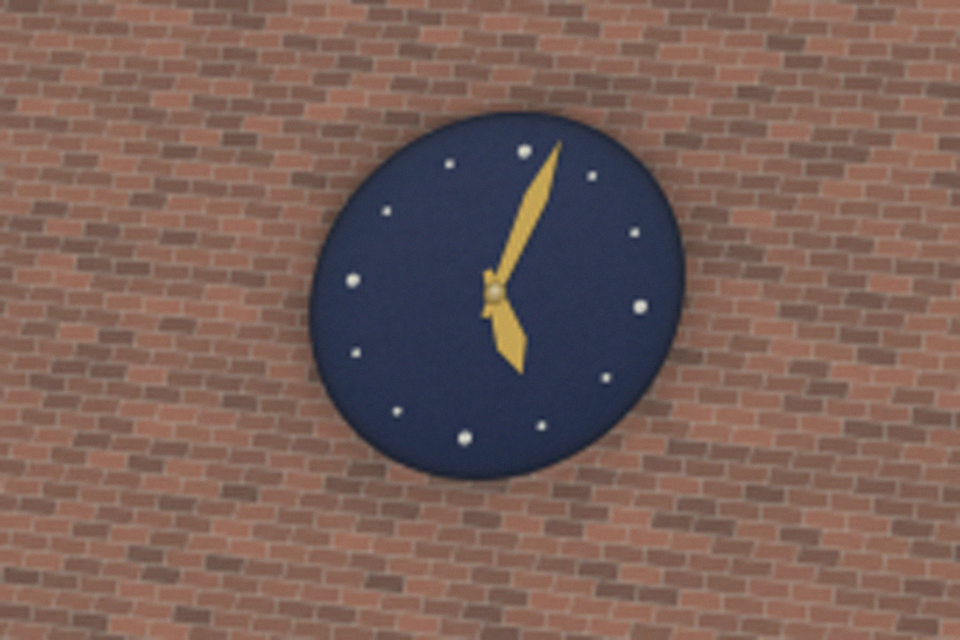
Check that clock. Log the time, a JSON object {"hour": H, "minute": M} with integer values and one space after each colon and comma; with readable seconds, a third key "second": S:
{"hour": 5, "minute": 2}
